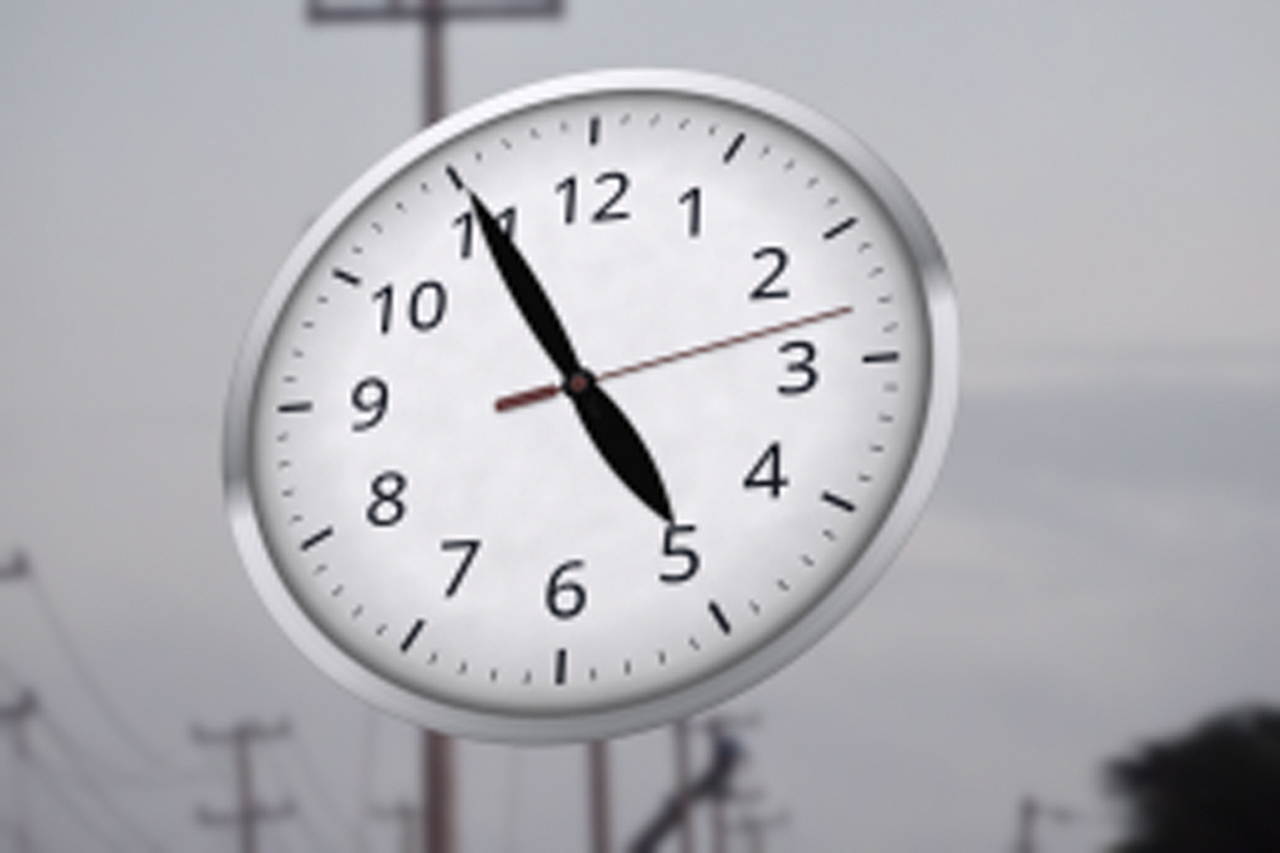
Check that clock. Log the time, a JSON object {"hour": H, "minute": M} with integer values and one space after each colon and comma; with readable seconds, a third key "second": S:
{"hour": 4, "minute": 55, "second": 13}
